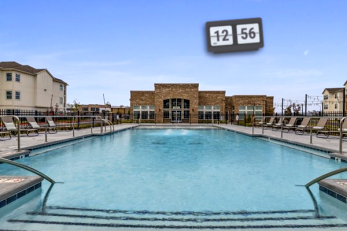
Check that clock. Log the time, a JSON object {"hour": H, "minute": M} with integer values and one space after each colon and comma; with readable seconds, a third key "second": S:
{"hour": 12, "minute": 56}
